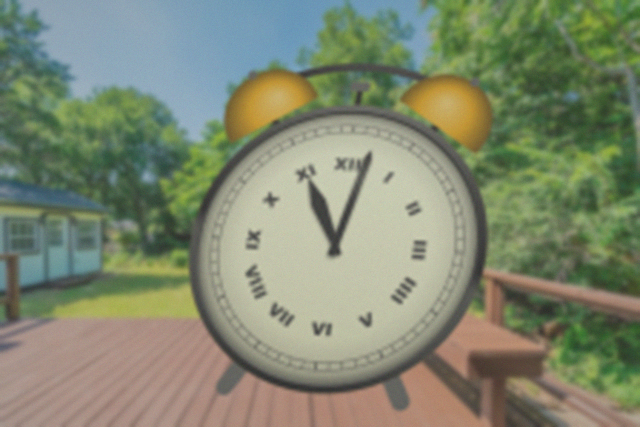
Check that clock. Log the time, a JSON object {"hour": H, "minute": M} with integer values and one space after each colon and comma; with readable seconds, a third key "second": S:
{"hour": 11, "minute": 2}
